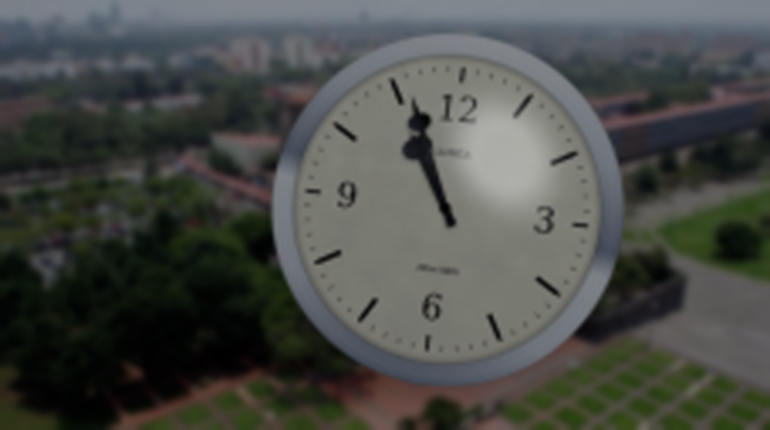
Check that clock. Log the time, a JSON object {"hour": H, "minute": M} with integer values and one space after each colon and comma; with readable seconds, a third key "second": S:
{"hour": 10, "minute": 56}
